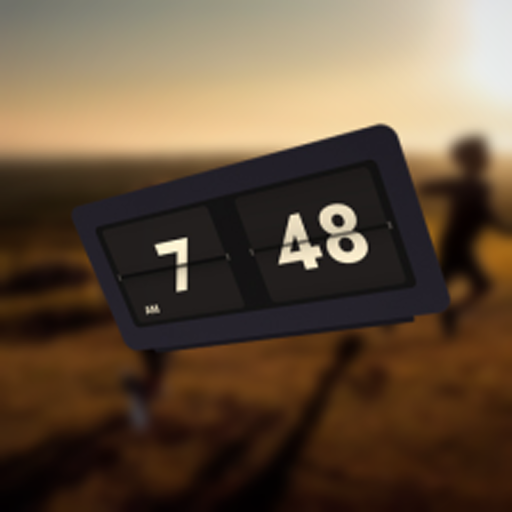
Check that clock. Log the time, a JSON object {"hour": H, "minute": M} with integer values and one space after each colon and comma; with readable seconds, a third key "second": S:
{"hour": 7, "minute": 48}
